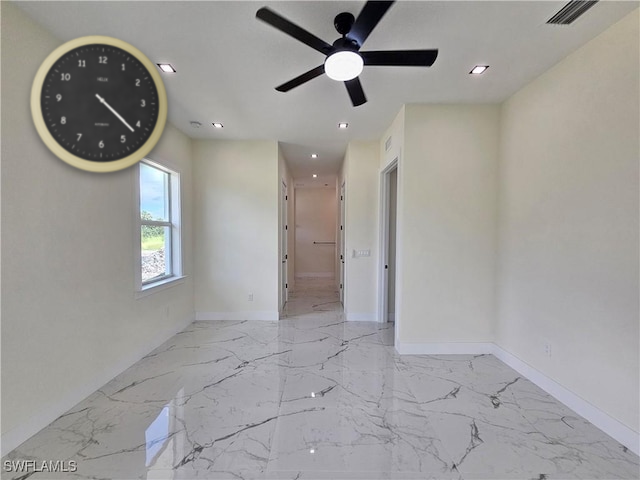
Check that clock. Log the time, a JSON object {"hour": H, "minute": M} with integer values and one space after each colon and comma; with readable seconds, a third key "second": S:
{"hour": 4, "minute": 22}
